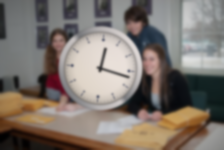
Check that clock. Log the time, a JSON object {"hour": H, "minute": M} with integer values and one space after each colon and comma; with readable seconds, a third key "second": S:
{"hour": 12, "minute": 17}
